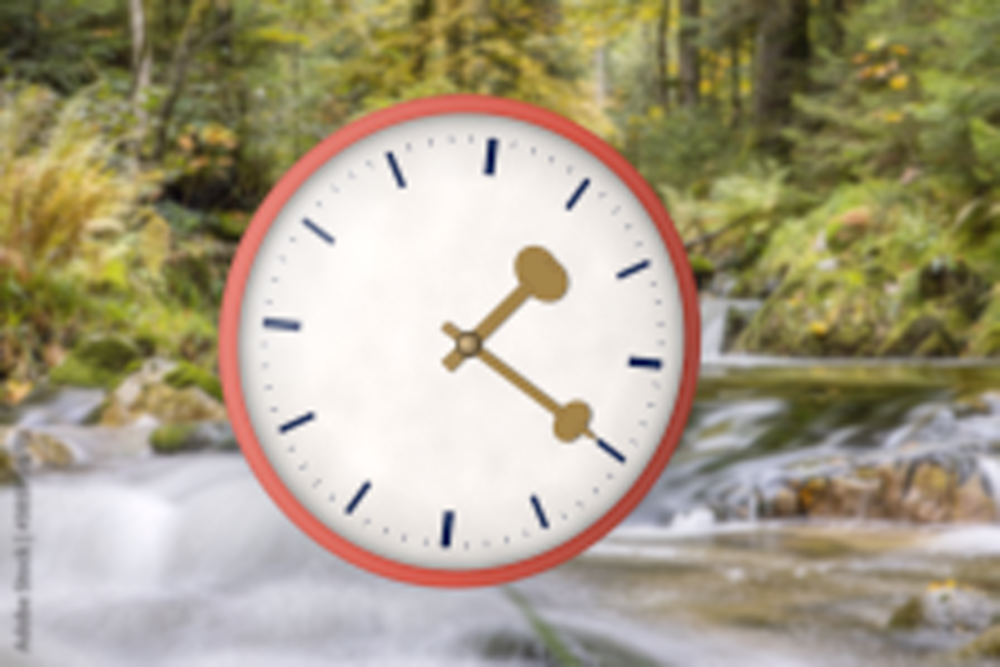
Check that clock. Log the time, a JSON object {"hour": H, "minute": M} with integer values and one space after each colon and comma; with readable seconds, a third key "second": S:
{"hour": 1, "minute": 20}
